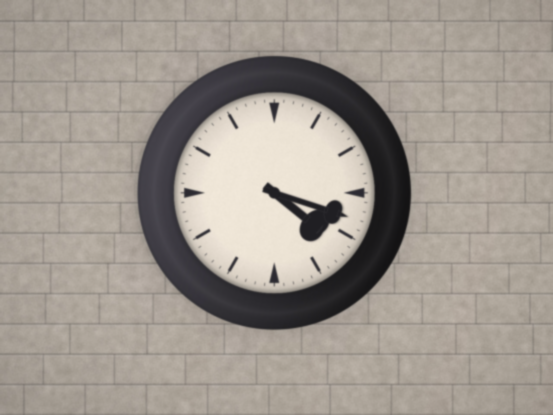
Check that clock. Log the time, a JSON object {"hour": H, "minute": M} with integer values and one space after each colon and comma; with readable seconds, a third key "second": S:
{"hour": 4, "minute": 18}
